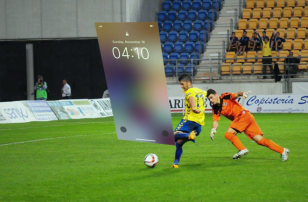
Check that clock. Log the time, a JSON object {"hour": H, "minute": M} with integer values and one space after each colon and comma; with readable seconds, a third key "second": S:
{"hour": 4, "minute": 10}
